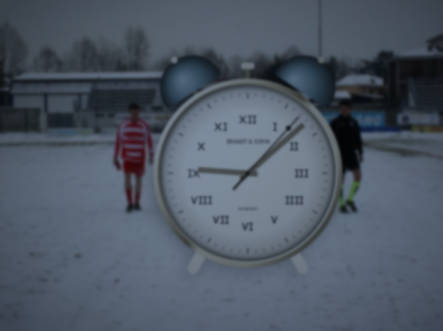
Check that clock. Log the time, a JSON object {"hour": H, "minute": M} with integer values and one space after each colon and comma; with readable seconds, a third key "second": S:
{"hour": 9, "minute": 8, "second": 7}
